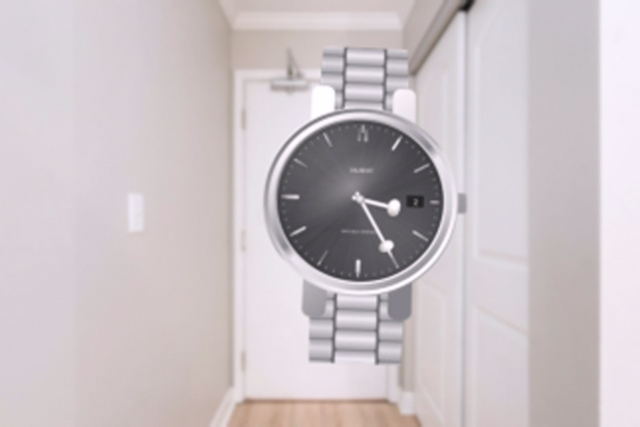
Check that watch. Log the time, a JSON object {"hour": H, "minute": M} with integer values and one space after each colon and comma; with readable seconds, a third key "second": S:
{"hour": 3, "minute": 25}
